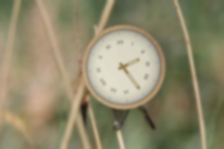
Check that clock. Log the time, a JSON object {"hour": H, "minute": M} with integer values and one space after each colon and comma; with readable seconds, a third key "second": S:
{"hour": 2, "minute": 25}
